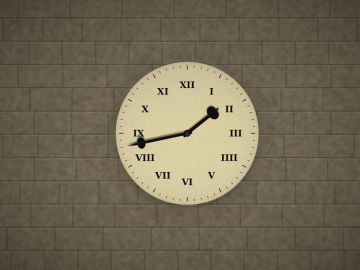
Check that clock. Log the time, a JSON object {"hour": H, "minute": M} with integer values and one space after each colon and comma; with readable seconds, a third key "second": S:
{"hour": 1, "minute": 43}
